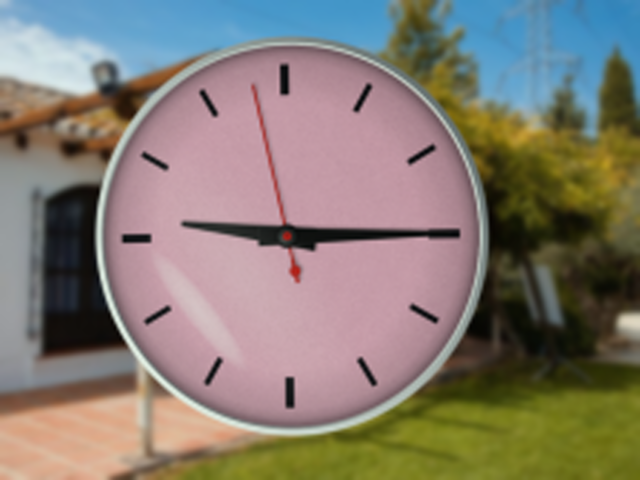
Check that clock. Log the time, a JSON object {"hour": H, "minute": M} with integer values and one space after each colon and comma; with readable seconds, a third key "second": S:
{"hour": 9, "minute": 14, "second": 58}
